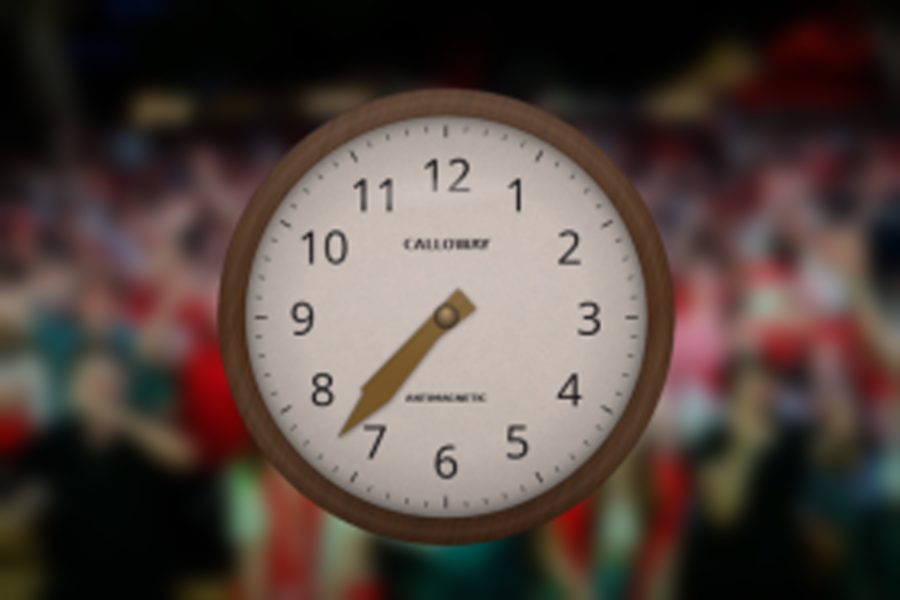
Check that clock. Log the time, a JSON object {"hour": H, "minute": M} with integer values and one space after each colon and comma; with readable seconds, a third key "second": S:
{"hour": 7, "minute": 37}
